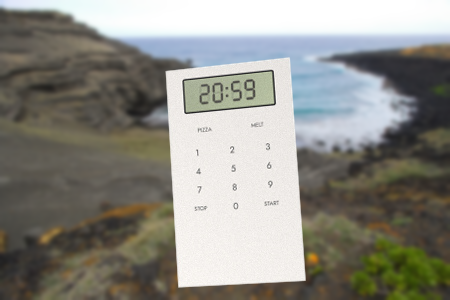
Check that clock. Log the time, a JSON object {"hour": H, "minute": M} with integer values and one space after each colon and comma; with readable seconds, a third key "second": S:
{"hour": 20, "minute": 59}
